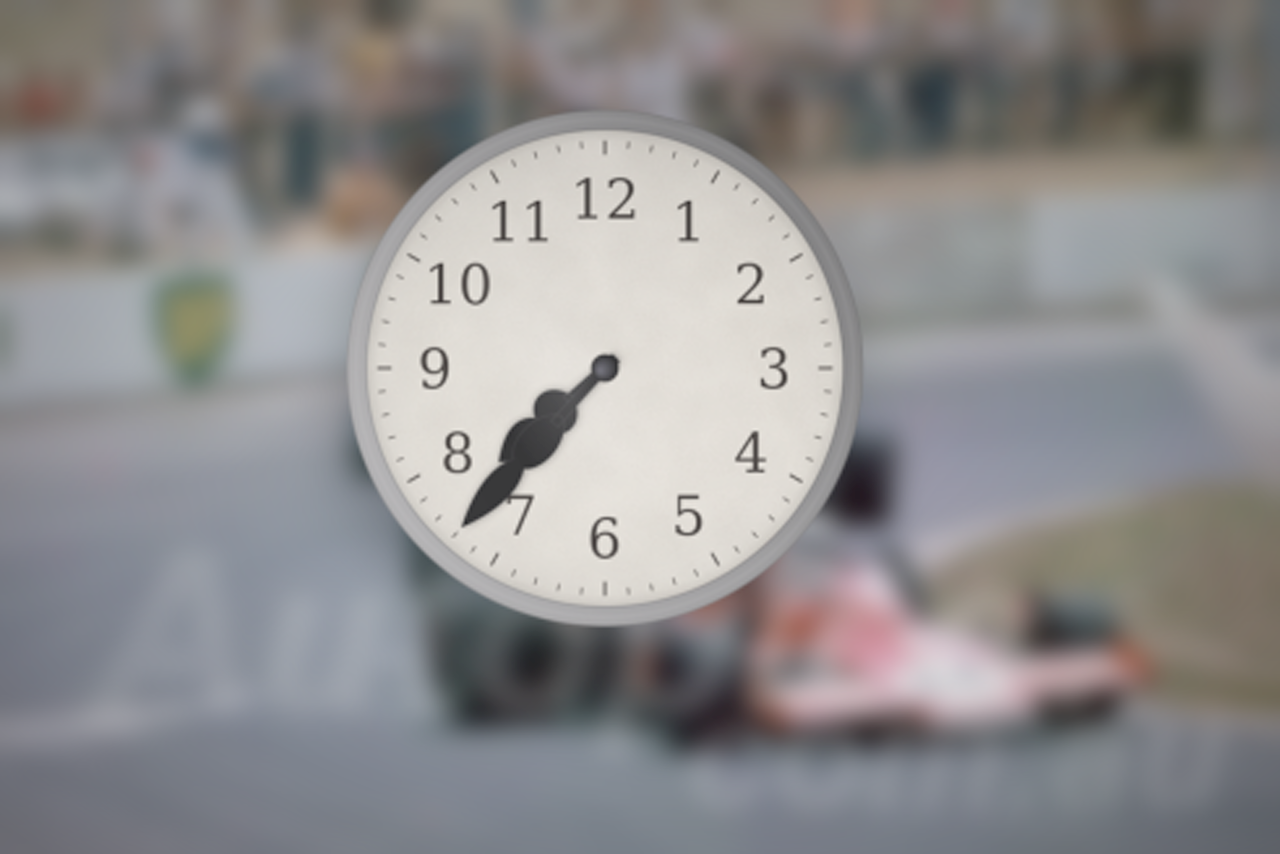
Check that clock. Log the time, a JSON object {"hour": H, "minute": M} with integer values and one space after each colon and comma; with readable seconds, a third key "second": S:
{"hour": 7, "minute": 37}
